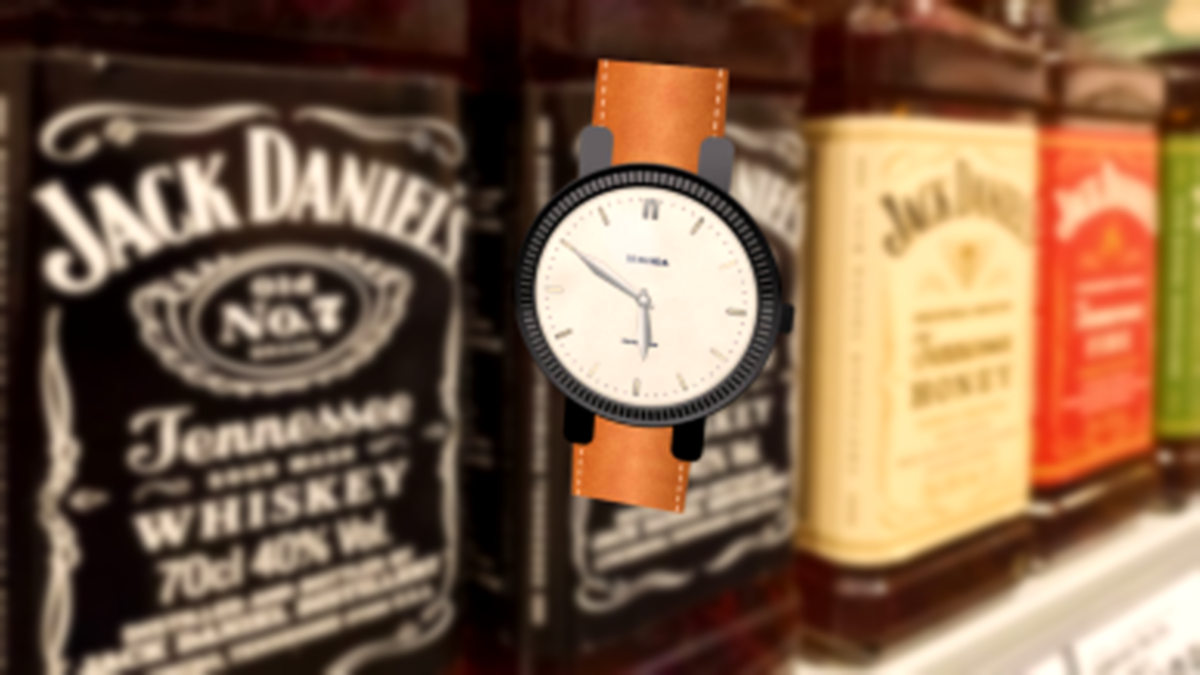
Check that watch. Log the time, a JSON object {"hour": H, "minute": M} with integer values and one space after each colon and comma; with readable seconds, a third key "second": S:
{"hour": 5, "minute": 50}
